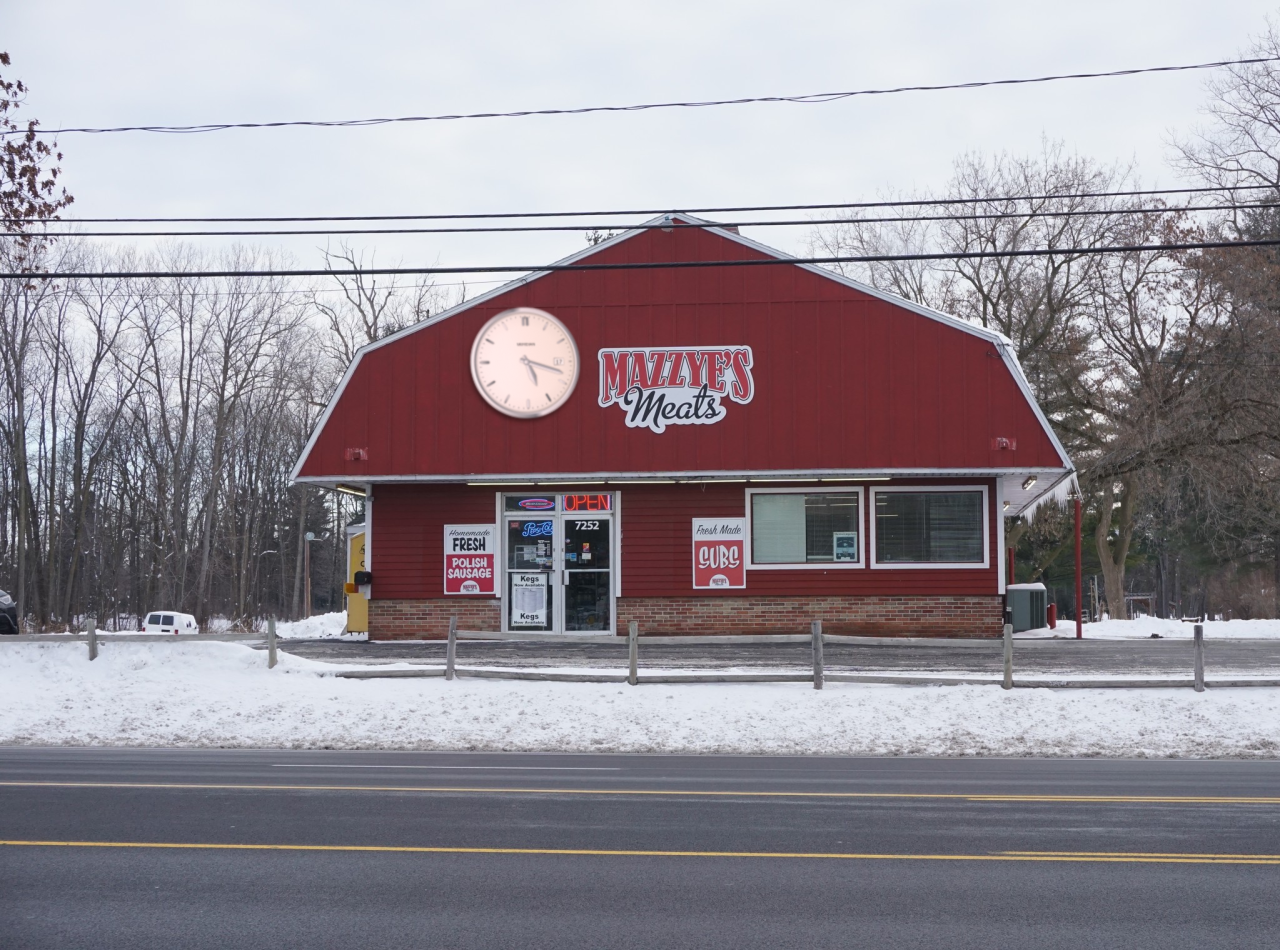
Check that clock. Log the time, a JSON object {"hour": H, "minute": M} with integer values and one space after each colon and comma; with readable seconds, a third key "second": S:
{"hour": 5, "minute": 18}
